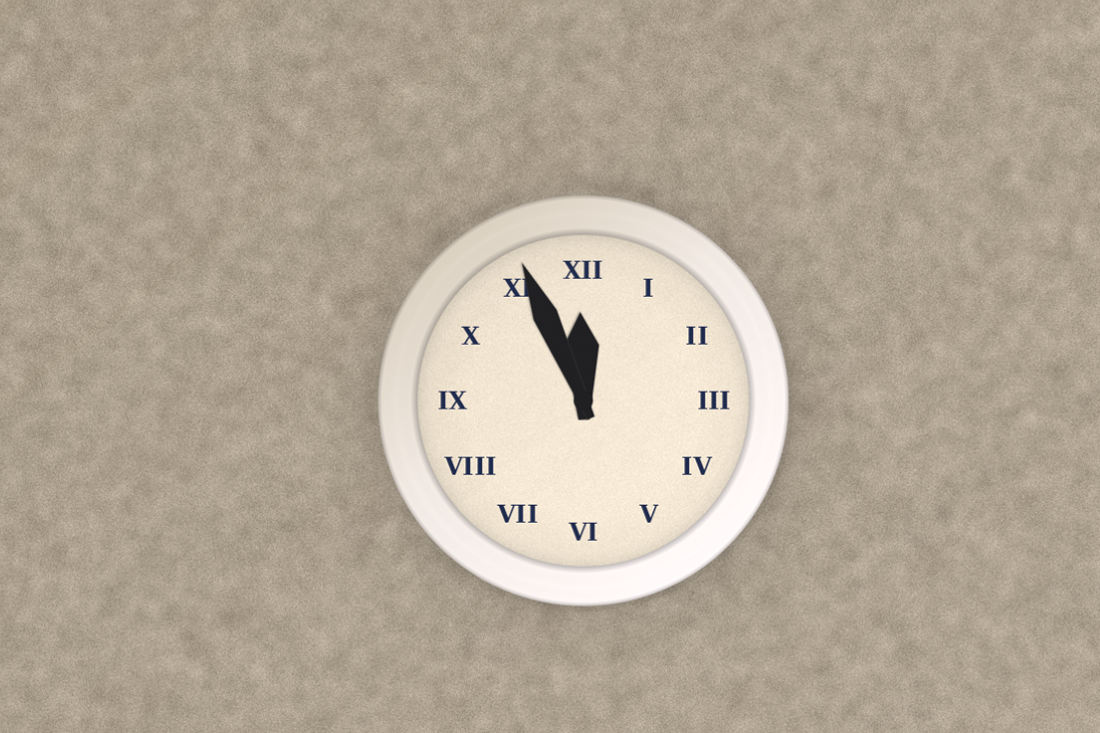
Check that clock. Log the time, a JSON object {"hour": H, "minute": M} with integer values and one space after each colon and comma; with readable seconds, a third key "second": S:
{"hour": 11, "minute": 56}
